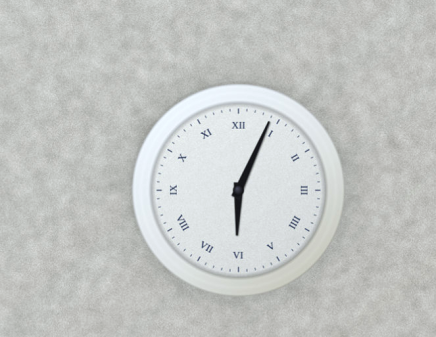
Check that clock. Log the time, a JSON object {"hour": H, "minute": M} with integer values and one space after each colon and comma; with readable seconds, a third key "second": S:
{"hour": 6, "minute": 4}
